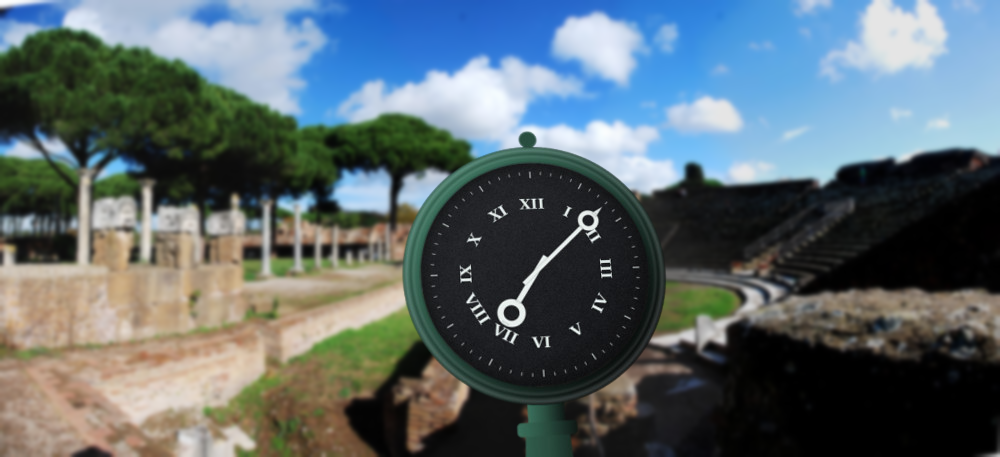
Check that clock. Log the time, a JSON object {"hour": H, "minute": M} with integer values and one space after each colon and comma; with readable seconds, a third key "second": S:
{"hour": 7, "minute": 8}
